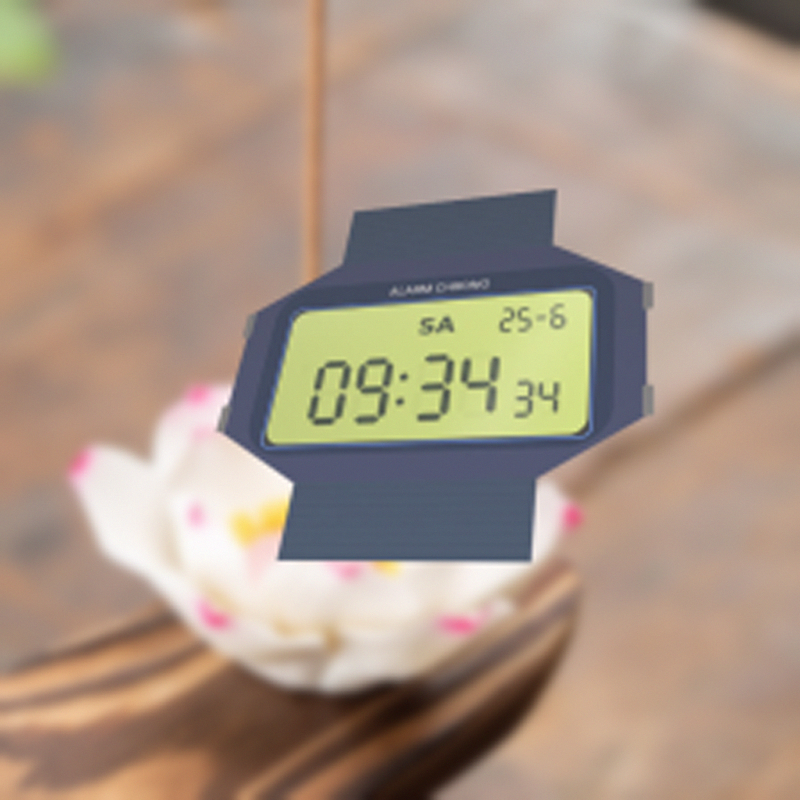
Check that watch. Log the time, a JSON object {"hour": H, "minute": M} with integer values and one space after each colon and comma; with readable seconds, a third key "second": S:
{"hour": 9, "minute": 34, "second": 34}
